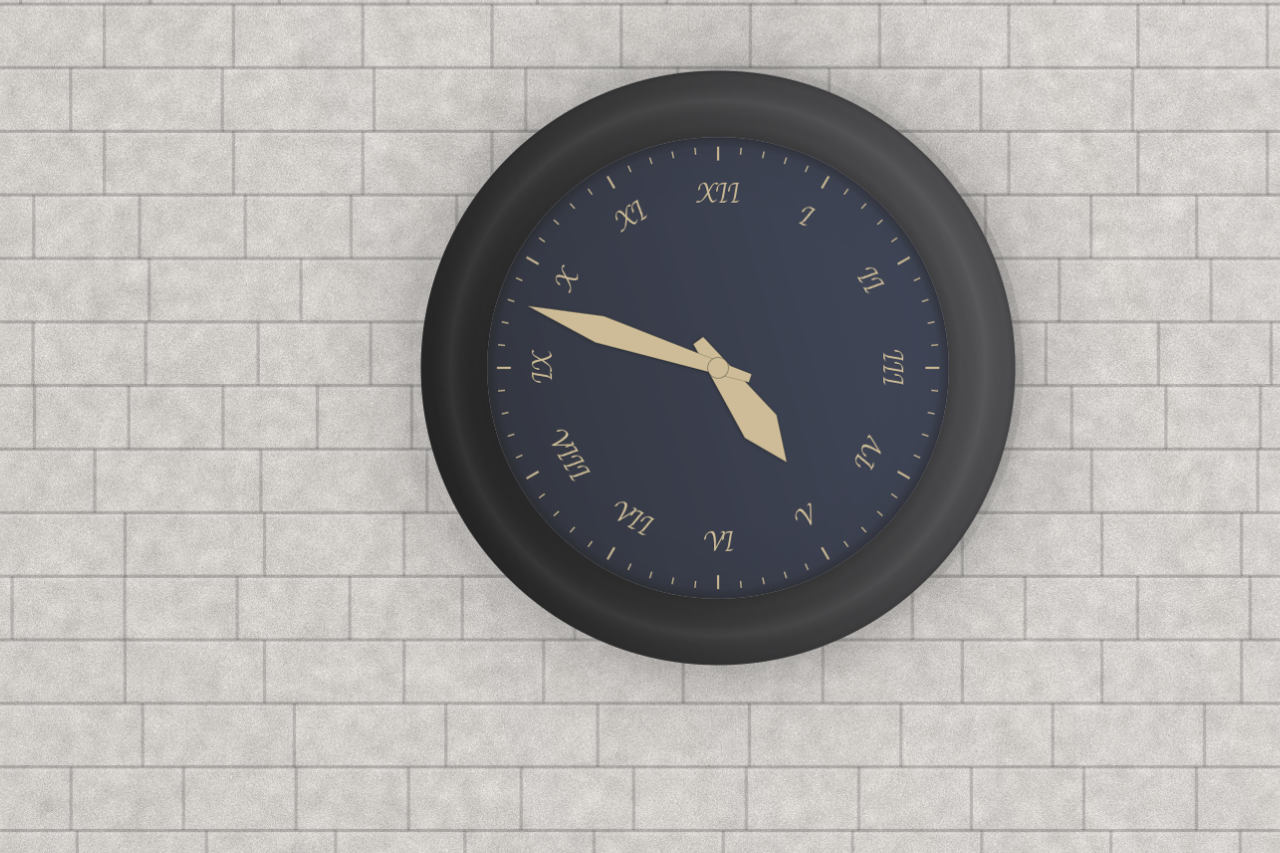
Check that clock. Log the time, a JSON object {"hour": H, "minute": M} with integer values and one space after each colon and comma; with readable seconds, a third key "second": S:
{"hour": 4, "minute": 48}
